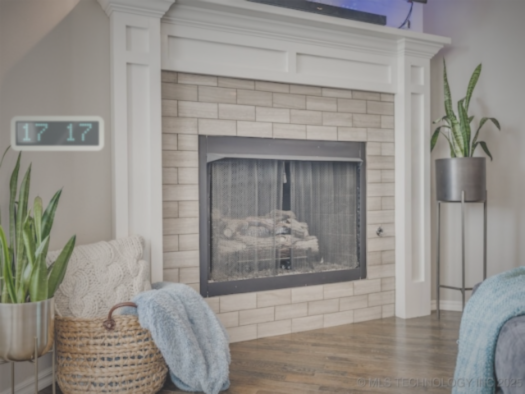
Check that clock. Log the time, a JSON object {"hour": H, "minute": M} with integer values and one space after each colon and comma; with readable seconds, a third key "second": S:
{"hour": 17, "minute": 17}
